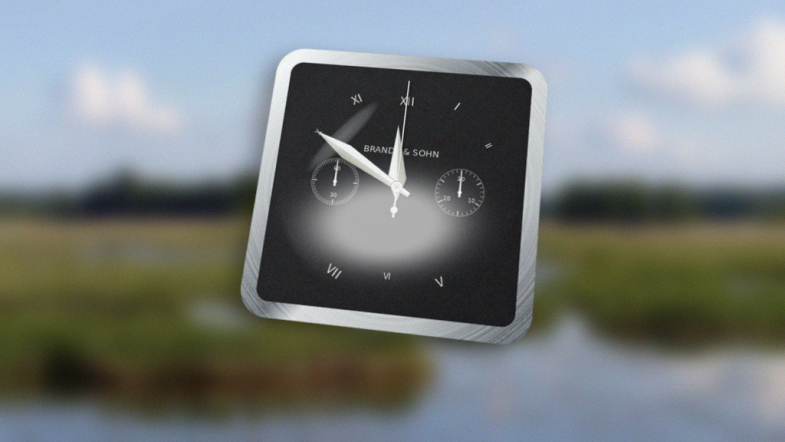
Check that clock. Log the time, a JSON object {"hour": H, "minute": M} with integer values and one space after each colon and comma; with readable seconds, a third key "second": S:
{"hour": 11, "minute": 50}
